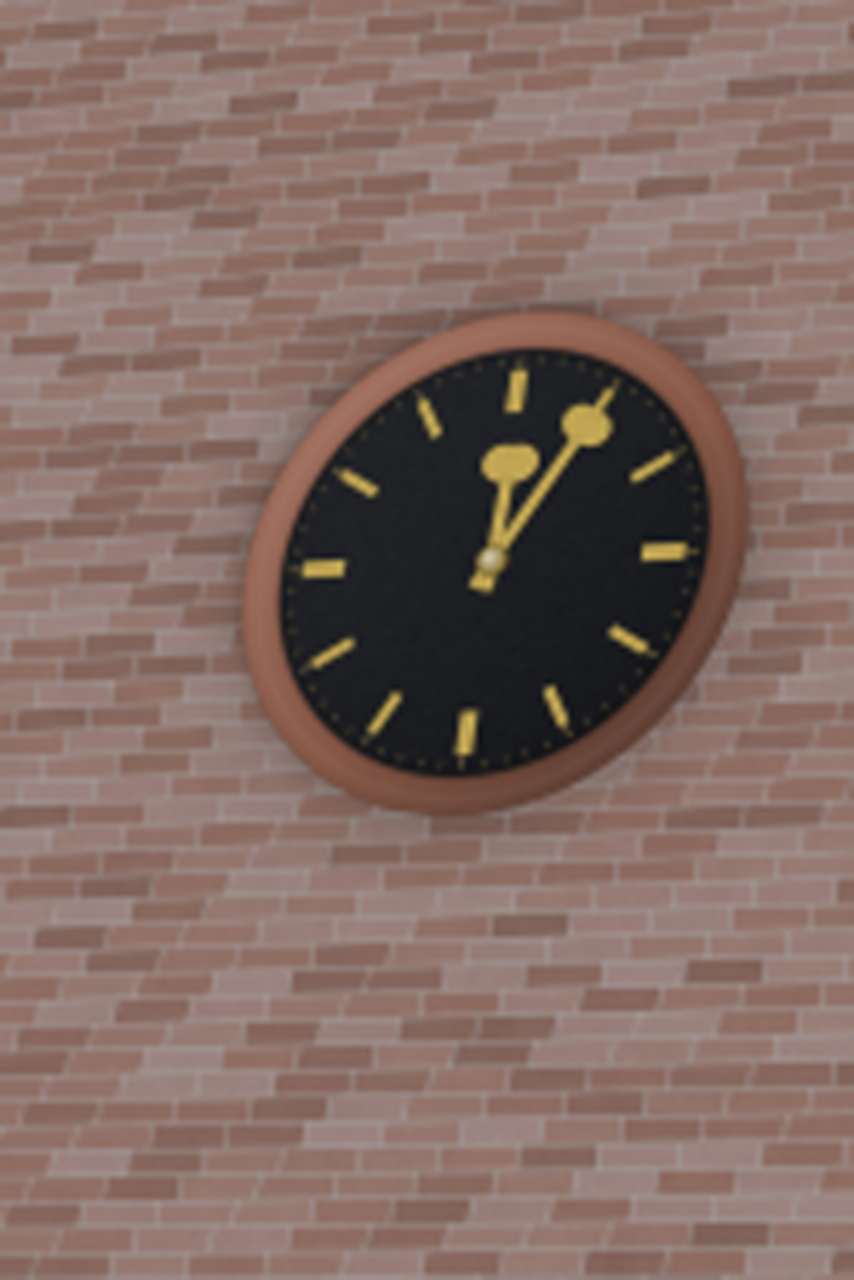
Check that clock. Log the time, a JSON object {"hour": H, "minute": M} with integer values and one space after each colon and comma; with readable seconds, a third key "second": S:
{"hour": 12, "minute": 5}
